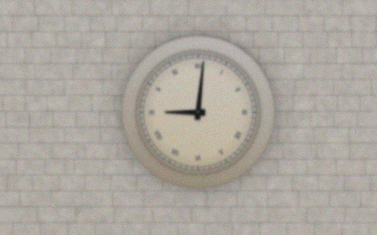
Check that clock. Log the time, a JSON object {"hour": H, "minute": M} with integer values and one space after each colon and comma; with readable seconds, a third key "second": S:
{"hour": 9, "minute": 1}
